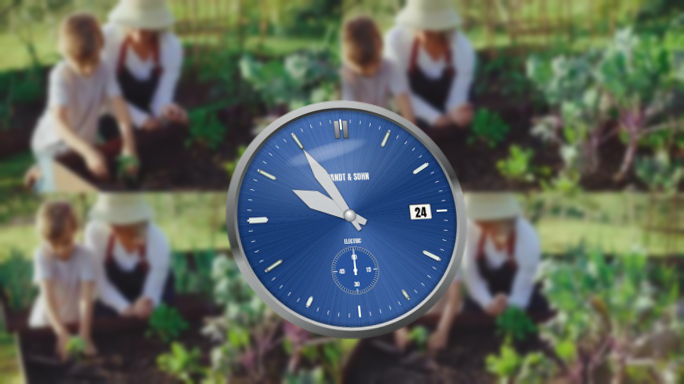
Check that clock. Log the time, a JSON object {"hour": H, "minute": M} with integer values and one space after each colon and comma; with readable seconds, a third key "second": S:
{"hour": 9, "minute": 55}
